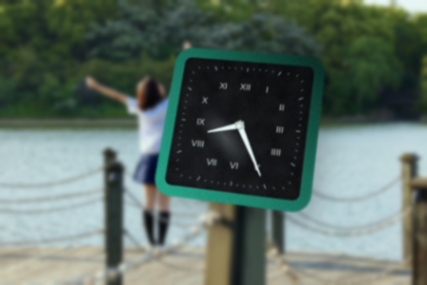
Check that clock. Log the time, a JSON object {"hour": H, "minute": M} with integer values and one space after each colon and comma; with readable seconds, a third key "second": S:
{"hour": 8, "minute": 25}
